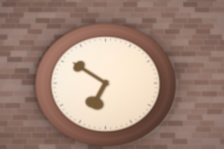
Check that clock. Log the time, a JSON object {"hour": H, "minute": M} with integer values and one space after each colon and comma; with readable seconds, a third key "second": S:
{"hour": 6, "minute": 51}
